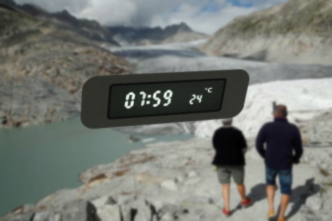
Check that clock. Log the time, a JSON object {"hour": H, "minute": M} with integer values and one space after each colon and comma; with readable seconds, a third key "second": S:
{"hour": 7, "minute": 59}
